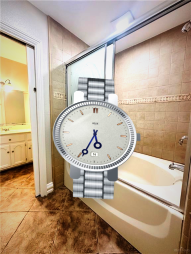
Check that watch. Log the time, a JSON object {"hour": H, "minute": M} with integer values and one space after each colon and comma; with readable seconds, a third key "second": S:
{"hour": 5, "minute": 34}
